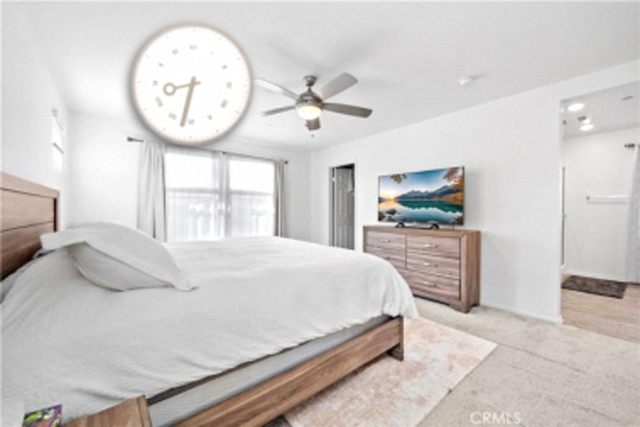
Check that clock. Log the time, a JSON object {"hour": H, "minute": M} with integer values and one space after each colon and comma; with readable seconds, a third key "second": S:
{"hour": 8, "minute": 32}
